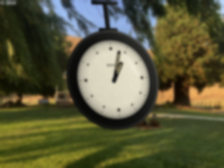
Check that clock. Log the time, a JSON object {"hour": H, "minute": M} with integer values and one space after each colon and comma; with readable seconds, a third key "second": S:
{"hour": 1, "minute": 3}
